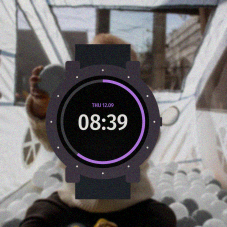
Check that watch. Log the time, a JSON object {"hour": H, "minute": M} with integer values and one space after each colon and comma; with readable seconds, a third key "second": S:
{"hour": 8, "minute": 39}
